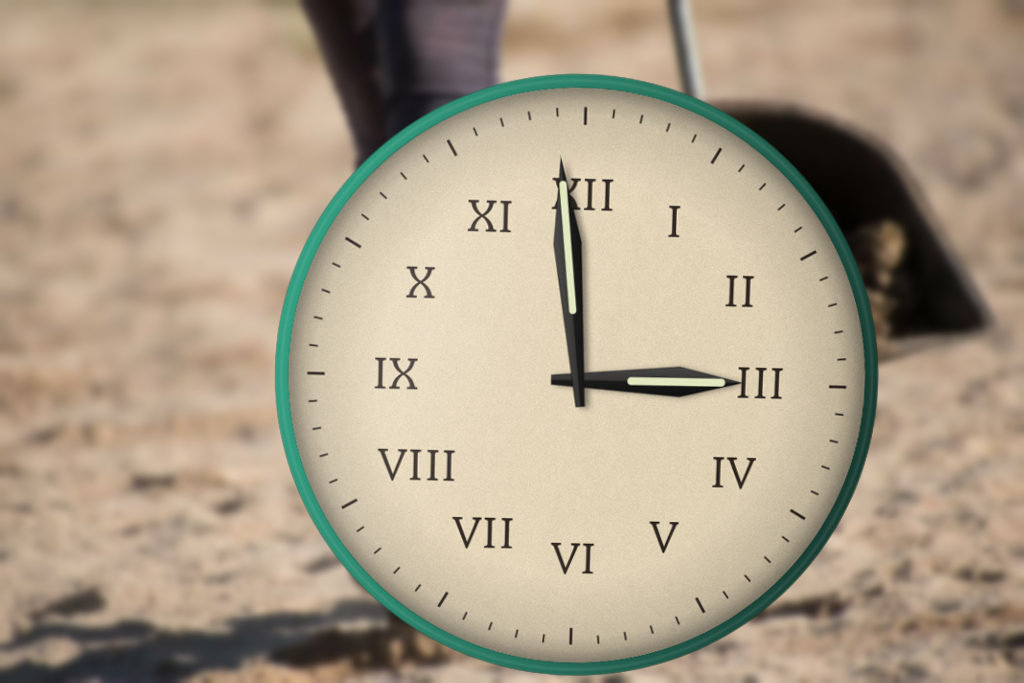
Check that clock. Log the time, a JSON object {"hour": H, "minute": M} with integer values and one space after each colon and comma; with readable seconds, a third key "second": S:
{"hour": 2, "minute": 59}
